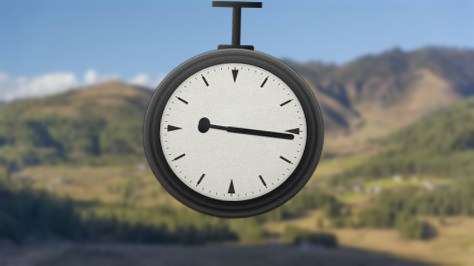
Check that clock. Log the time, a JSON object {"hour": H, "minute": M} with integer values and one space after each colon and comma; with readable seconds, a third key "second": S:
{"hour": 9, "minute": 16}
